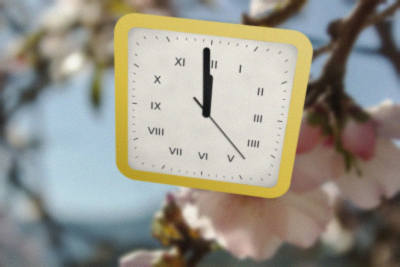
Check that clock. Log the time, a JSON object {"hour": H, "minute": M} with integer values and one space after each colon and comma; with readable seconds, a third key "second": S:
{"hour": 11, "minute": 59, "second": 23}
